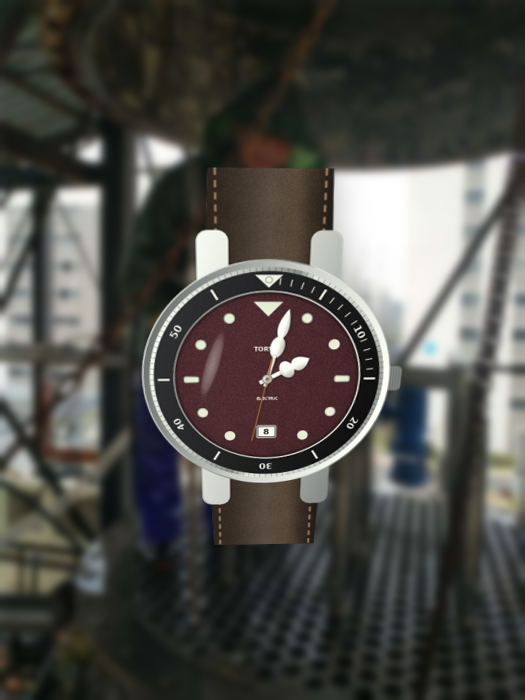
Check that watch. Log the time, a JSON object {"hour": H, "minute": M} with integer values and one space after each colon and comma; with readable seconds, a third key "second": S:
{"hour": 2, "minute": 2, "second": 32}
